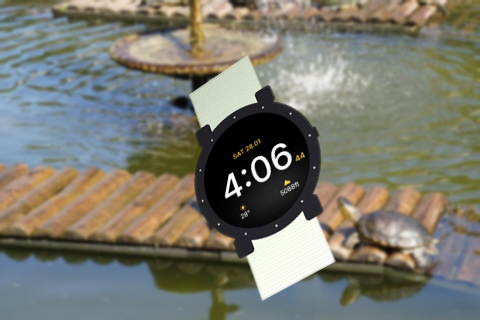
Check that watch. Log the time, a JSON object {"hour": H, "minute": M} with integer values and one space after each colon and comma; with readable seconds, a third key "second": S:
{"hour": 4, "minute": 6, "second": 44}
